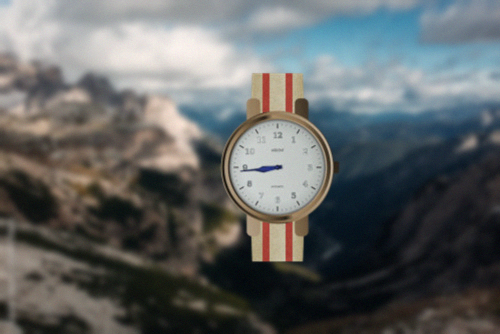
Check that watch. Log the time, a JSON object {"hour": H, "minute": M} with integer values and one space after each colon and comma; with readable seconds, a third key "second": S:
{"hour": 8, "minute": 44}
